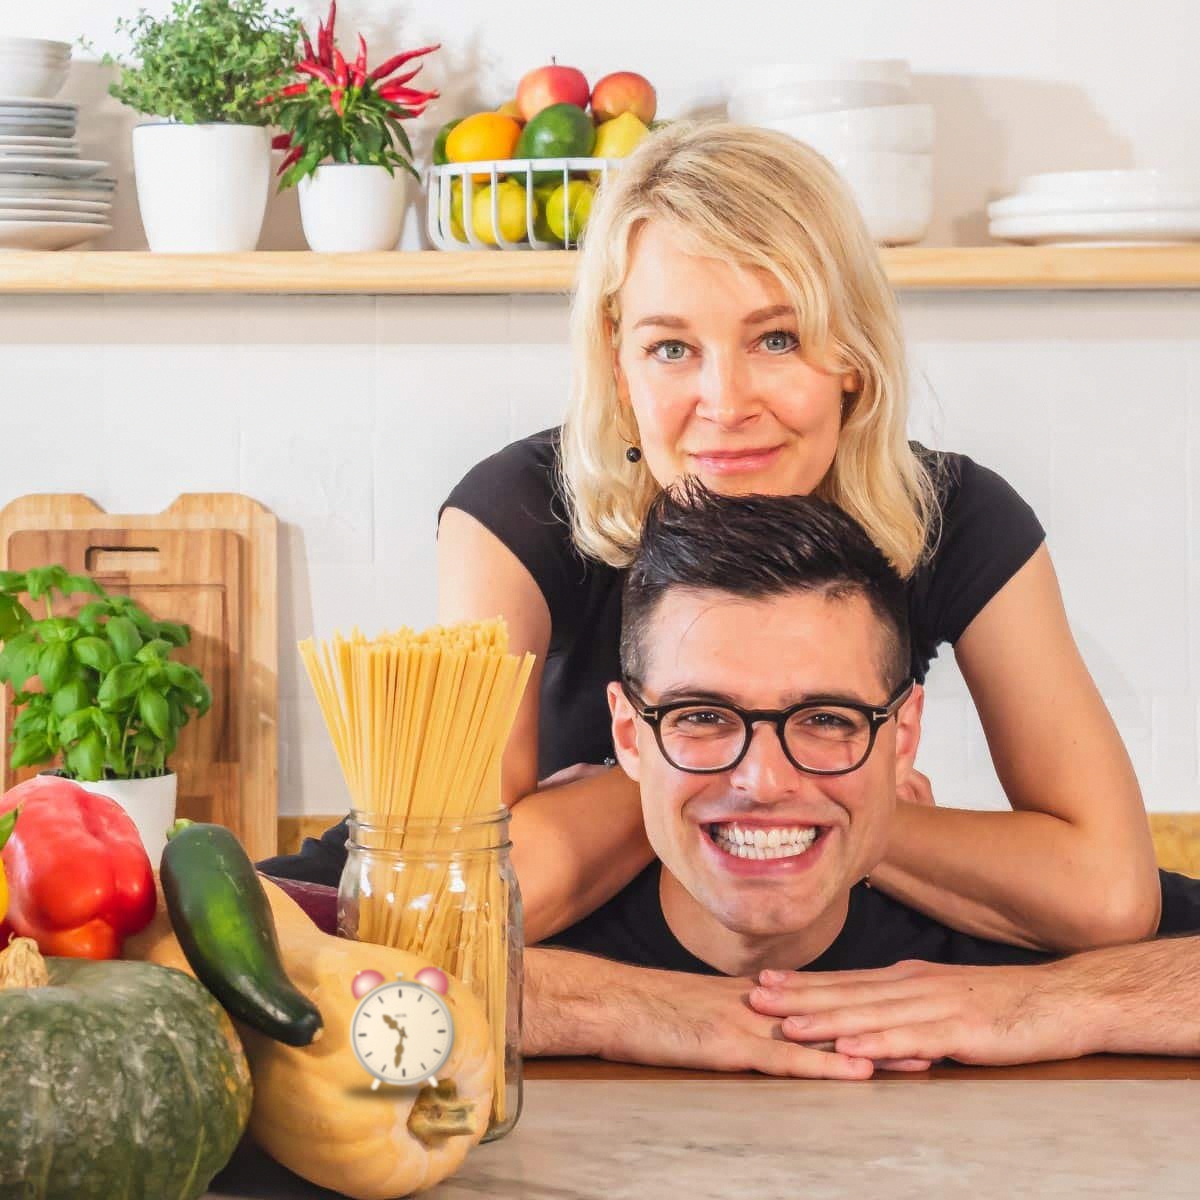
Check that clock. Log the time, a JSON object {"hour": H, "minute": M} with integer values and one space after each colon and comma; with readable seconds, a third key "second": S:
{"hour": 10, "minute": 32}
